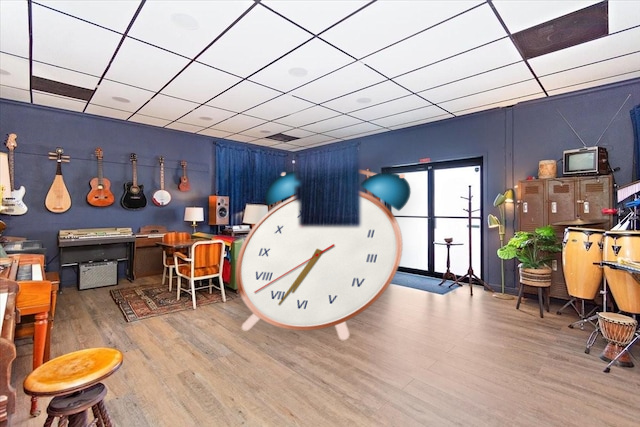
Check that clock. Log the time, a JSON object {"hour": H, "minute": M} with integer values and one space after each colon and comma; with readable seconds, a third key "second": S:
{"hour": 6, "minute": 33, "second": 38}
